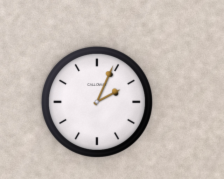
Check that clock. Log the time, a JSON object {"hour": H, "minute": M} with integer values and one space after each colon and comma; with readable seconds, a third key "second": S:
{"hour": 2, "minute": 4}
